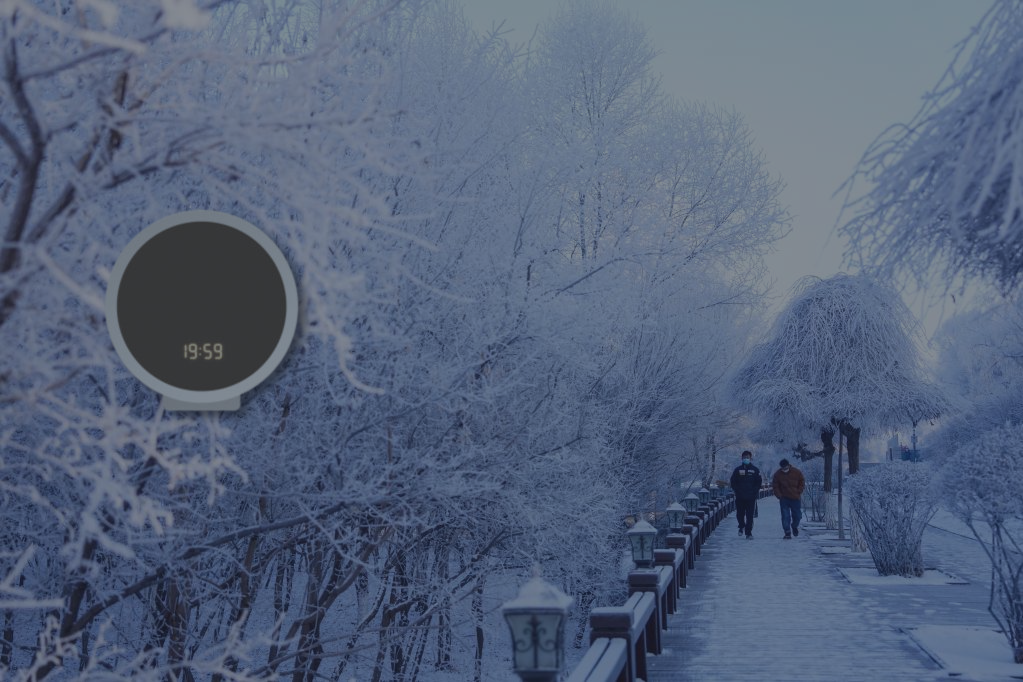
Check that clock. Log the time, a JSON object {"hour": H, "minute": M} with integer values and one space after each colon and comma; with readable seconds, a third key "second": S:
{"hour": 19, "minute": 59}
